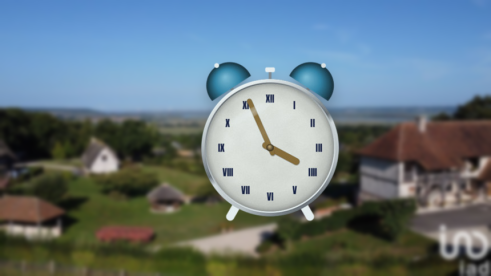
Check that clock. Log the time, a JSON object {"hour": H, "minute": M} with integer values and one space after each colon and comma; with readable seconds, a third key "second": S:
{"hour": 3, "minute": 56}
